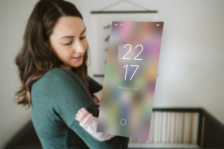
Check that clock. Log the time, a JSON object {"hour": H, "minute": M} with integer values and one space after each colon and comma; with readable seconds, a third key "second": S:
{"hour": 22, "minute": 17}
